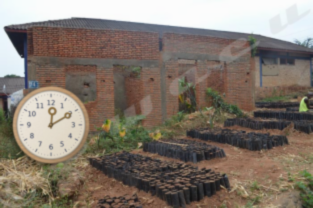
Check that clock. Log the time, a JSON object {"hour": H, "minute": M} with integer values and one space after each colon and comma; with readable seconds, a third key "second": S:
{"hour": 12, "minute": 10}
